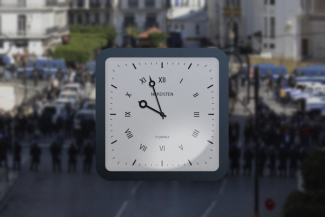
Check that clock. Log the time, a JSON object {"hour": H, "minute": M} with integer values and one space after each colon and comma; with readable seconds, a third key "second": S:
{"hour": 9, "minute": 57}
